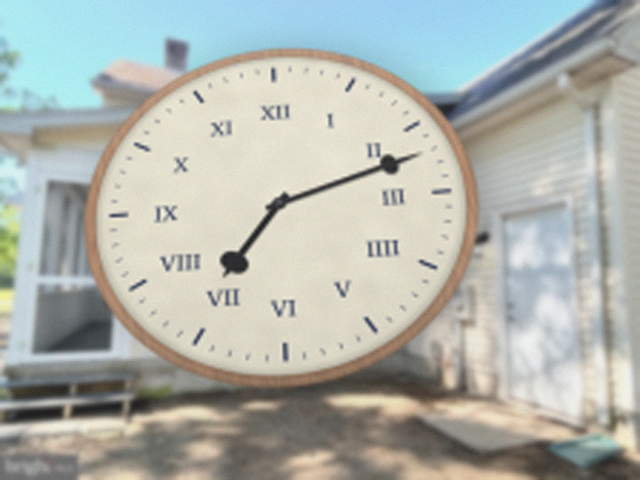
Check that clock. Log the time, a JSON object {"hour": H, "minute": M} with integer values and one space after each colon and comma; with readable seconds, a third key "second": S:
{"hour": 7, "minute": 12}
